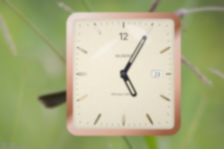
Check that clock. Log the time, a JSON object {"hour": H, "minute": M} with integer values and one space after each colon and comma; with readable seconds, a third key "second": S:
{"hour": 5, "minute": 5}
